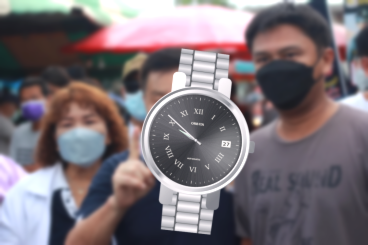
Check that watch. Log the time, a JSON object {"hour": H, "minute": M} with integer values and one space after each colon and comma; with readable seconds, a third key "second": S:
{"hour": 9, "minute": 51}
